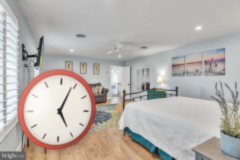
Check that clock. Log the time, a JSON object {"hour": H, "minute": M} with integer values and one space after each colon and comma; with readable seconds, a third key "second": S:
{"hour": 5, "minute": 4}
